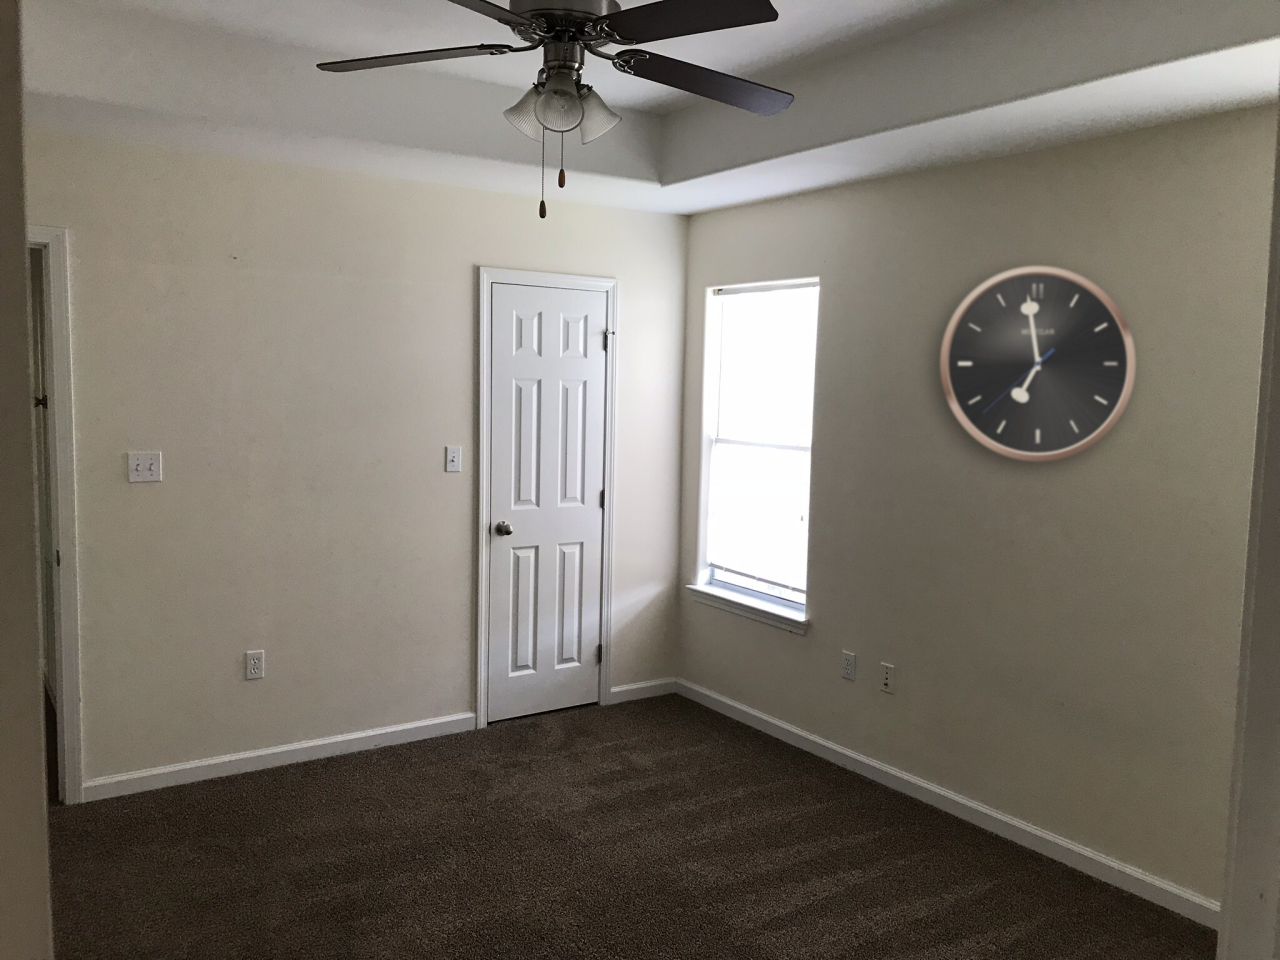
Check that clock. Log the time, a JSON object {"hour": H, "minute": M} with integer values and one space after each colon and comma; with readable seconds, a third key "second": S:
{"hour": 6, "minute": 58, "second": 38}
